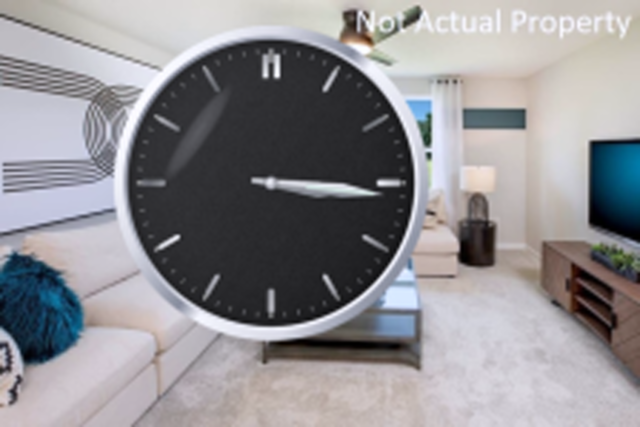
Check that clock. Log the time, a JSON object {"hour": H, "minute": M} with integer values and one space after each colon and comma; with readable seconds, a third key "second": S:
{"hour": 3, "minute": 16}
